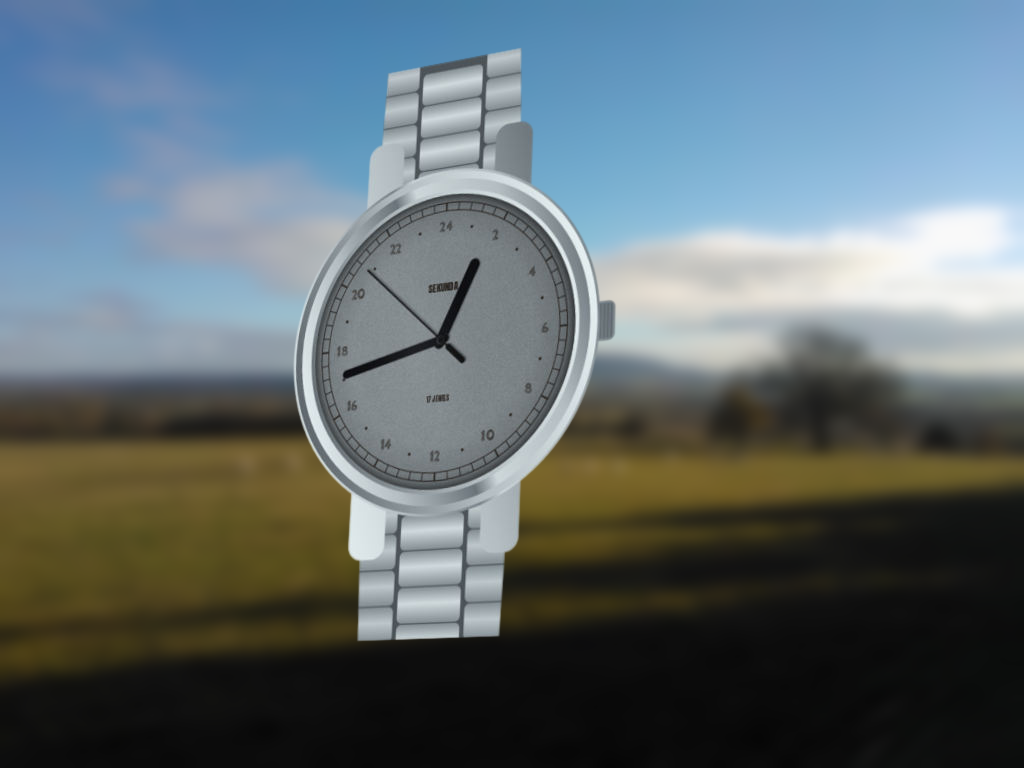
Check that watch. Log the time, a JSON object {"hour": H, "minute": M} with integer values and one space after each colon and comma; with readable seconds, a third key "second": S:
{"hour": 1, "minute": 42, "second": 52}
